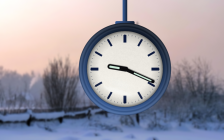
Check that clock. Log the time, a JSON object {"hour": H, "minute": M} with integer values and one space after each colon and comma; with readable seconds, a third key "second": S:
{"hour": 9, "minute": 19}
